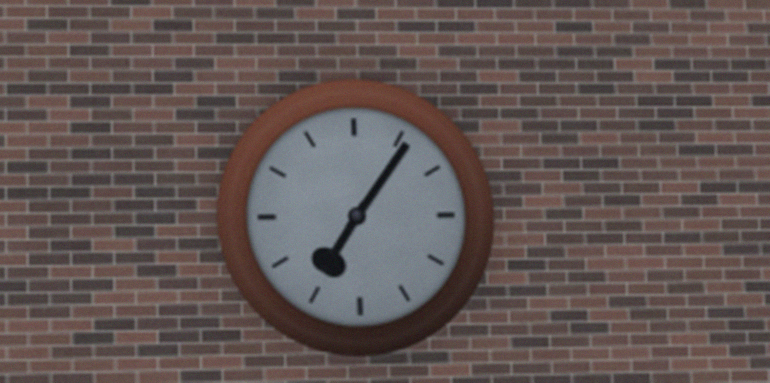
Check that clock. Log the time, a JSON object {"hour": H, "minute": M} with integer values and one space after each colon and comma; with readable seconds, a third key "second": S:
{"hour": 7, "minute": 6}
